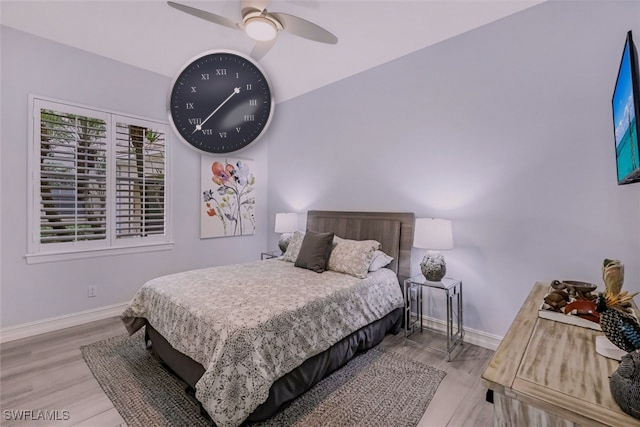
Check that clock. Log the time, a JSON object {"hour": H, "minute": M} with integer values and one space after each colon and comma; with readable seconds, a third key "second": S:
{"hour": 1, "minute": 38}
